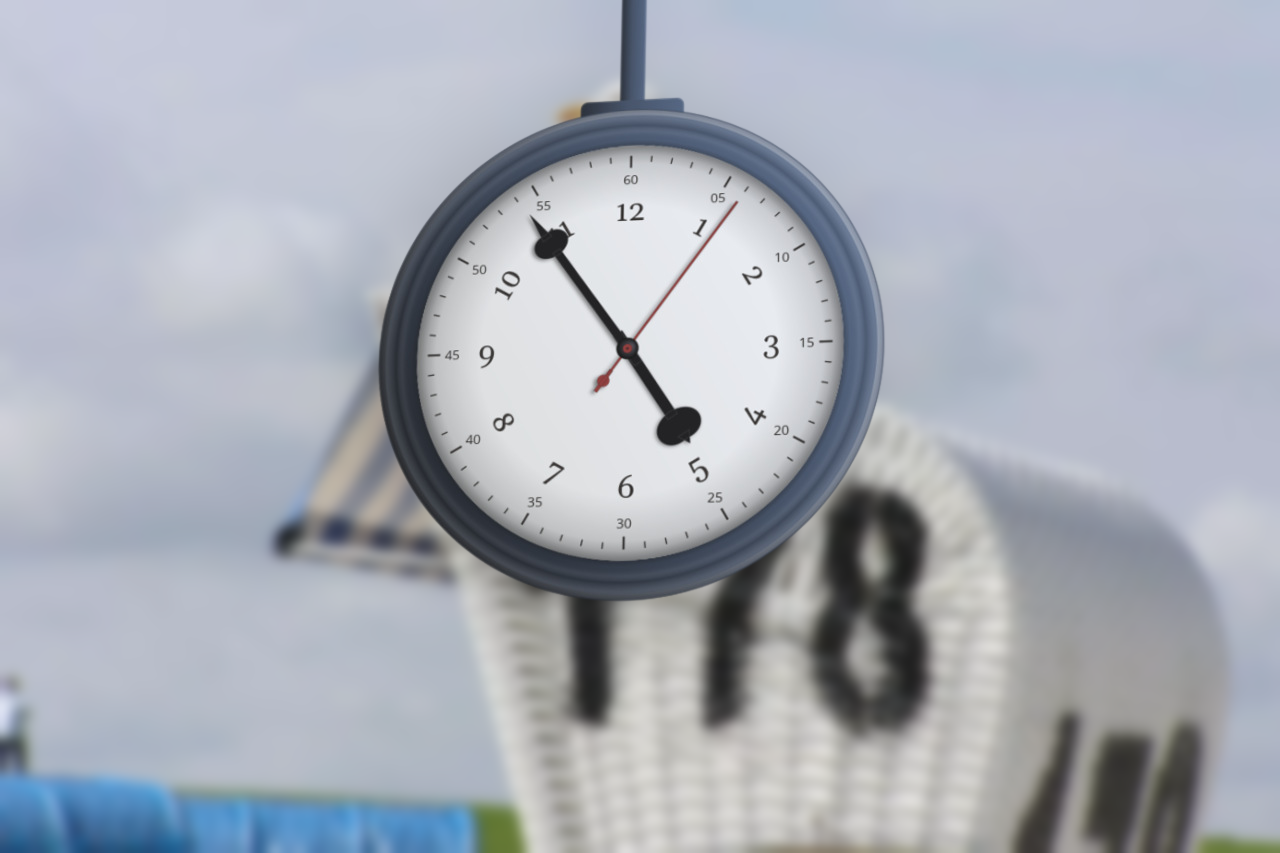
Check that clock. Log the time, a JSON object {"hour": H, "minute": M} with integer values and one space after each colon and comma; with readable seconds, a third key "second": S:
{"hour": 4, "minute": 54, "second": 6}
